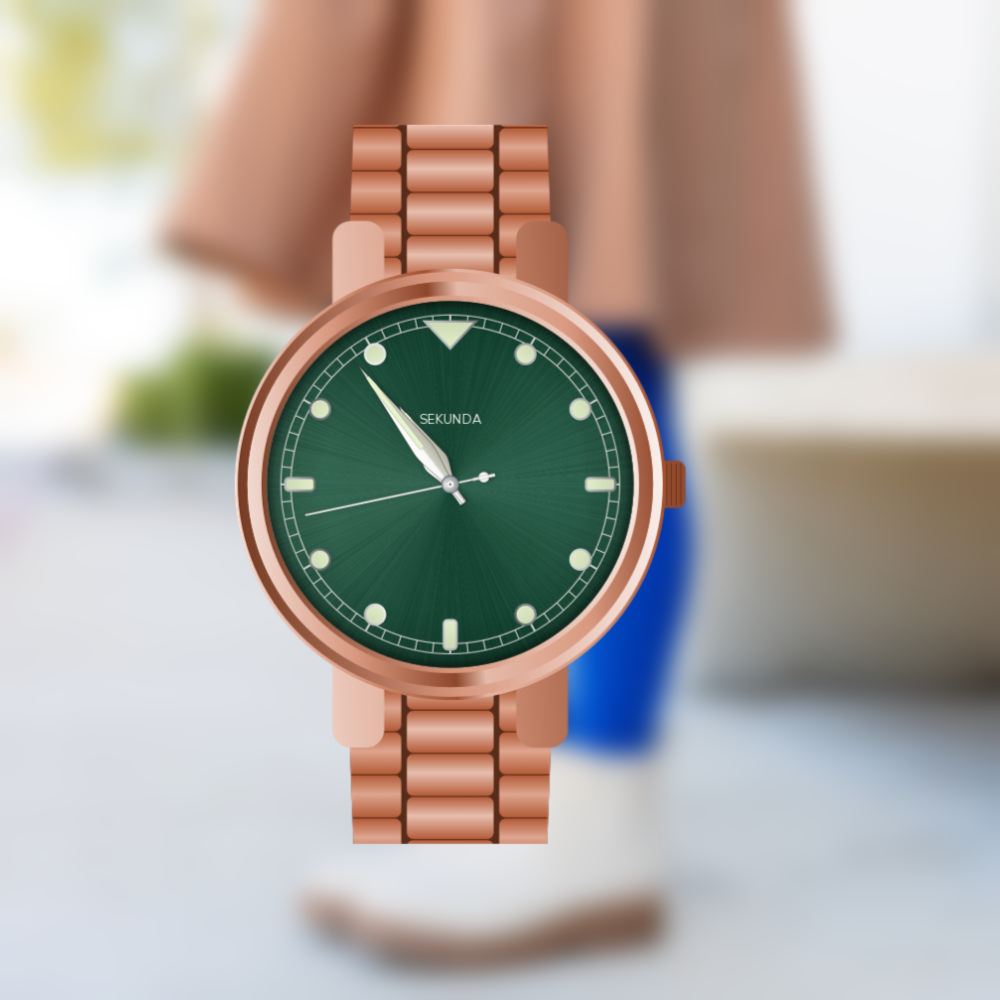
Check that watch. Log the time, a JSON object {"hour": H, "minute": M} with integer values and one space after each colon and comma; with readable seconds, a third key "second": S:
{"hour": 10, "minute": 53, "second": 43}
